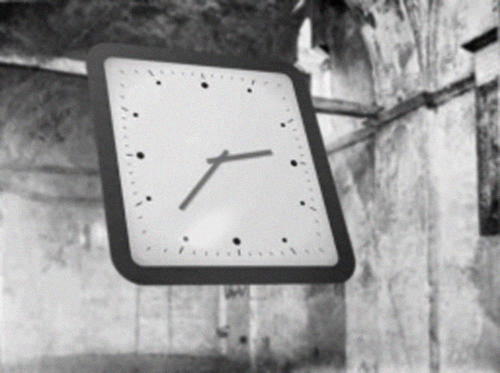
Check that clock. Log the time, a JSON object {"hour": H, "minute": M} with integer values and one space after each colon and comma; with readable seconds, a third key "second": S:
{"hour": 2, "minute": 37}
